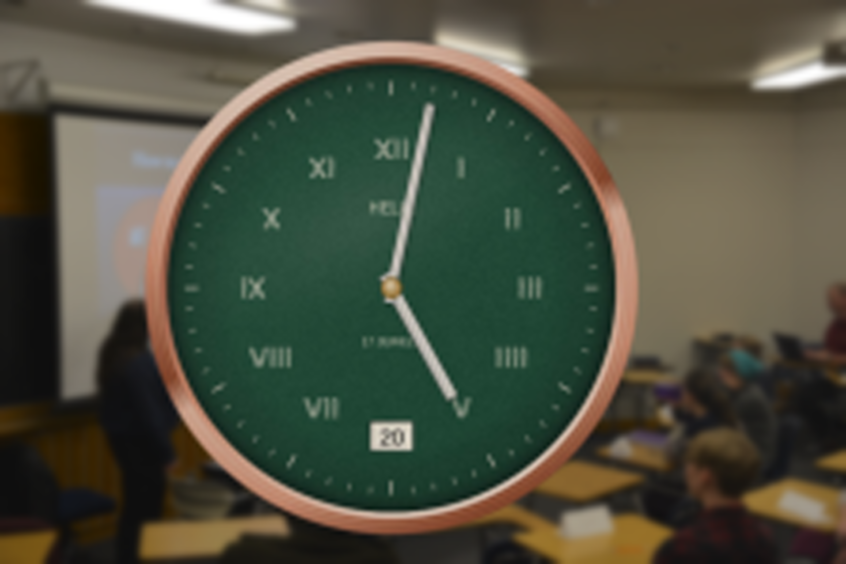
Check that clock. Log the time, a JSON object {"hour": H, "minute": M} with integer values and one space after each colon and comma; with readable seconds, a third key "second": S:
{"hour": 5, "minute": 2}
